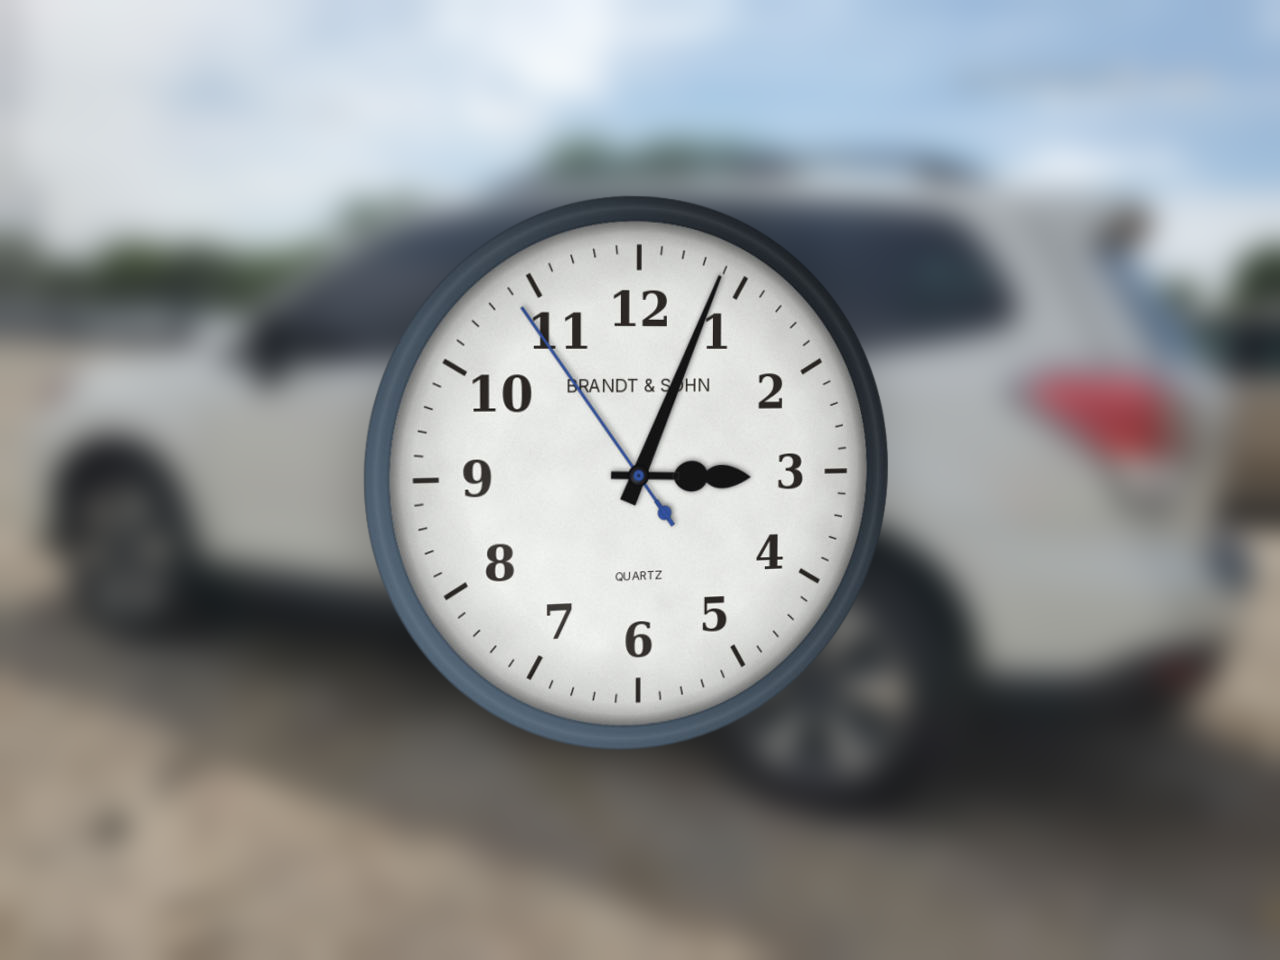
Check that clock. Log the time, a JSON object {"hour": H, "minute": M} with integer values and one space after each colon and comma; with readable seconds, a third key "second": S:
{"hour": 3, "minute": 3, "second": 54}
